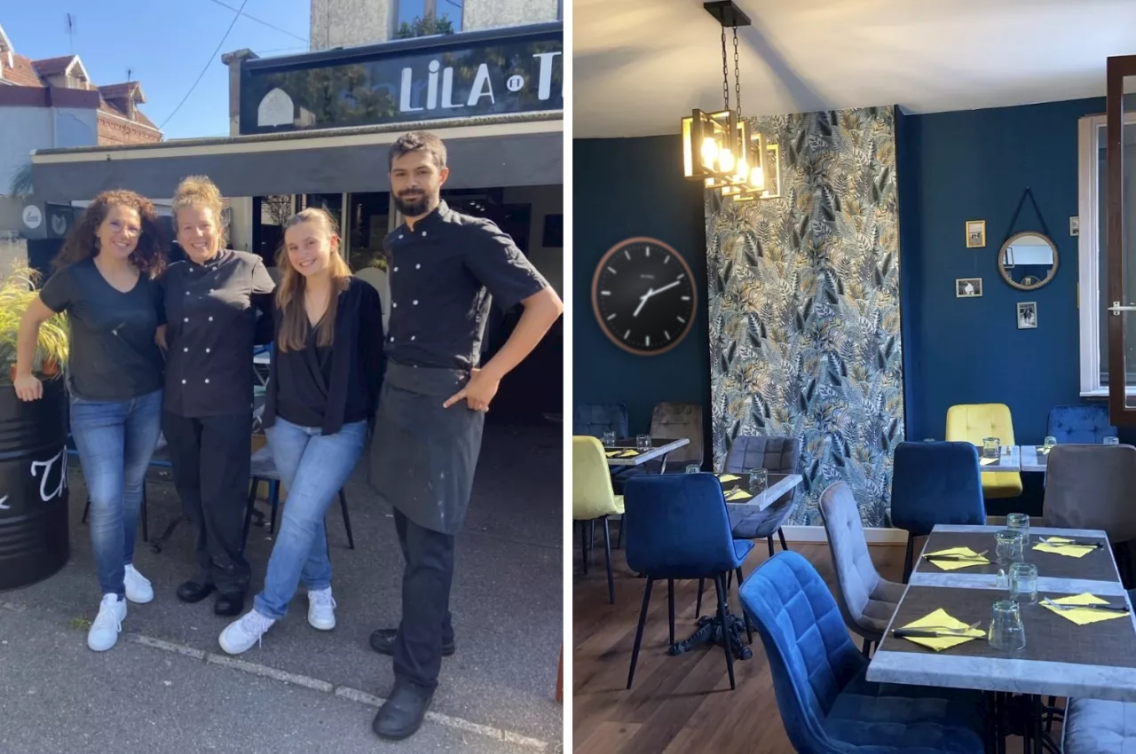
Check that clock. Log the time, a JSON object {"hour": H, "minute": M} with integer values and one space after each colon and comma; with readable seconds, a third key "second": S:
{"hour": 7, "minute": 11}
